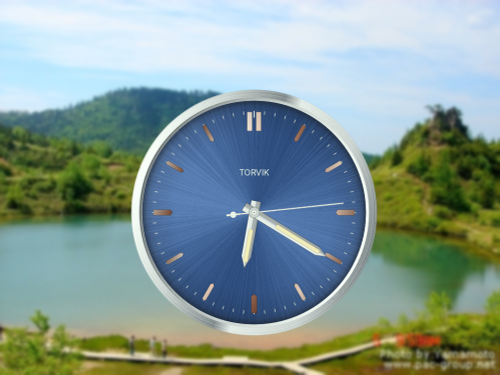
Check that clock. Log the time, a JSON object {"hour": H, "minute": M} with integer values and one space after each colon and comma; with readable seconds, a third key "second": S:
{"hour": 6, "minute": 20, "second": 14}
